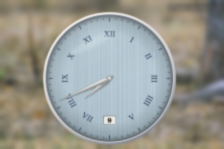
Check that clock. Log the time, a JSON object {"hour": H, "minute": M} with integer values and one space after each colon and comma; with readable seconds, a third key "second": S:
{"hour": 7, "minute": 41}
